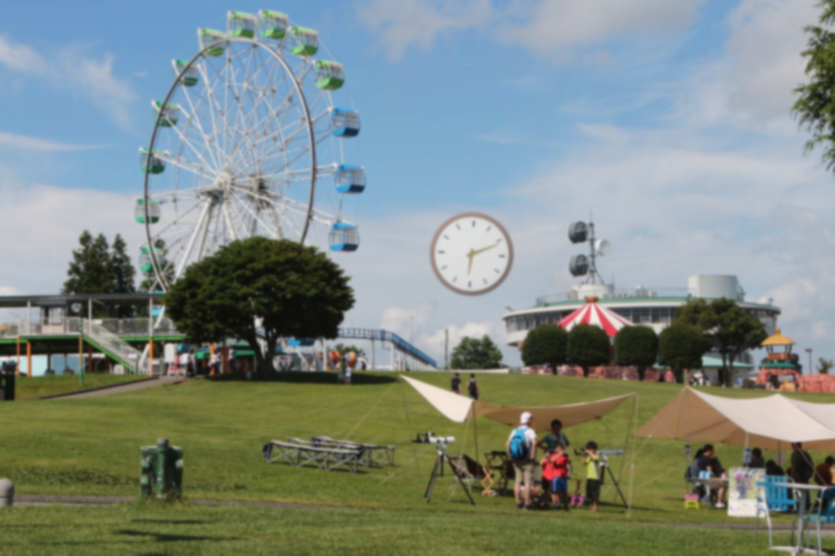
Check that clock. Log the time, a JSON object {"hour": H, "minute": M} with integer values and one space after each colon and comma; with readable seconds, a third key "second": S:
{"hour": 6, "minute": 11}
